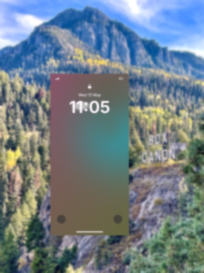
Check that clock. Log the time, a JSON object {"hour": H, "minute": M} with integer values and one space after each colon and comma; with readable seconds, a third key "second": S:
{"hour": 11, "minute": 5}
